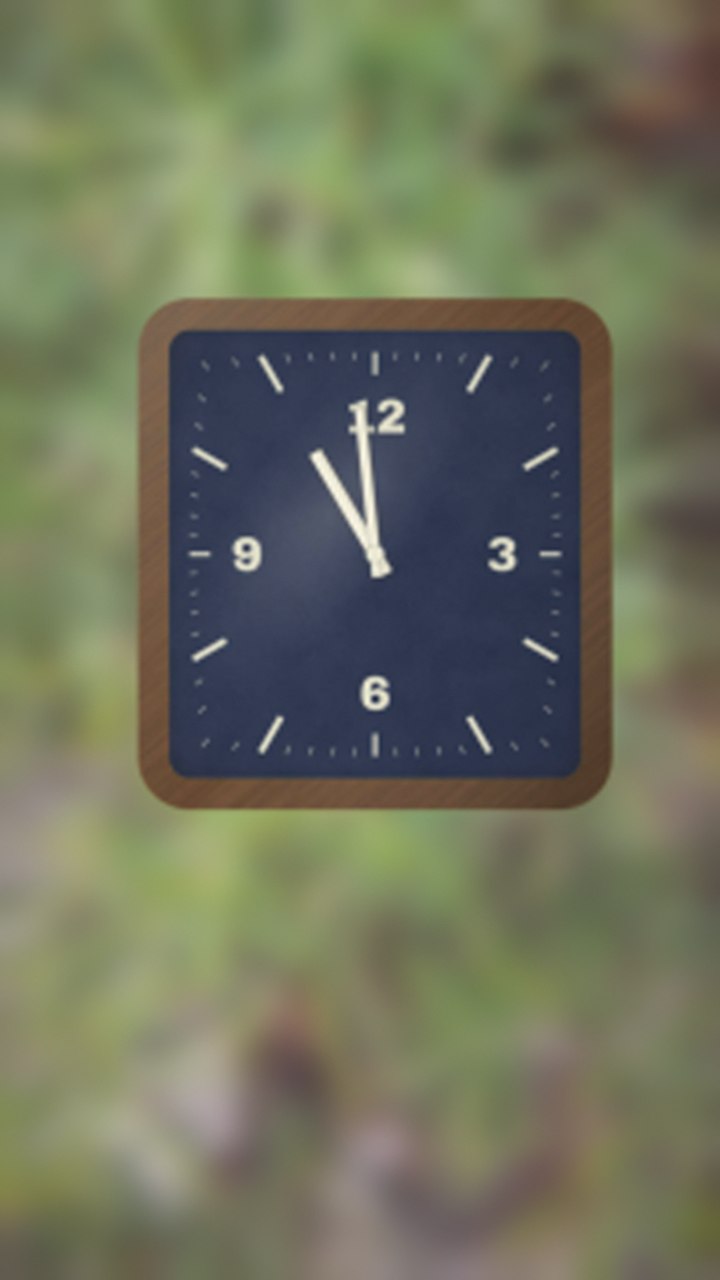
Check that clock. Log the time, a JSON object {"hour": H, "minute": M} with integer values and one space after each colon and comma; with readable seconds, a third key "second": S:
{"hour": 10, "minute": 59}
